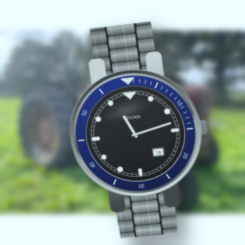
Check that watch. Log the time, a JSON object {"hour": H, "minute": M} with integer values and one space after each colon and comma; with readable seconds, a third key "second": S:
{"hour": 11, "minute": 13}
